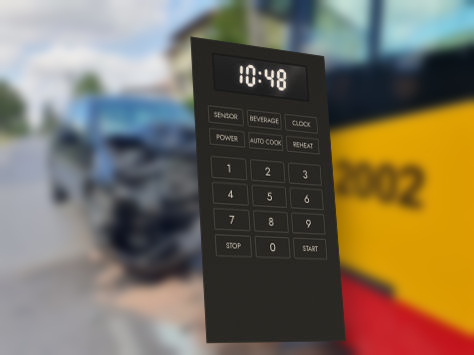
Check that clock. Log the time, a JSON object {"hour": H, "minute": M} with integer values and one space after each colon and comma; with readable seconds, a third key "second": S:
{"hour": 10, "minute": 48}
